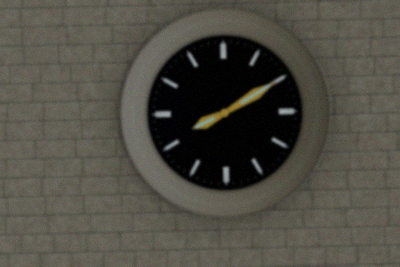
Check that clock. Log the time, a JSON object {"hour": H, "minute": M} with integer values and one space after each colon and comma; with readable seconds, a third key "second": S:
{"hour": 8, "minute": 10}
